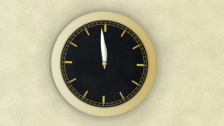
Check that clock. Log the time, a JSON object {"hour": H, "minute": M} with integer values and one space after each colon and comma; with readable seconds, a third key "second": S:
{"hour": 11, "minute": 59}
